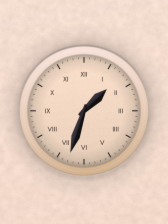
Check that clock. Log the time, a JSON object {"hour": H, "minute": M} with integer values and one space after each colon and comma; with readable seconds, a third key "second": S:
{"hour": 1, "minute": 33}
